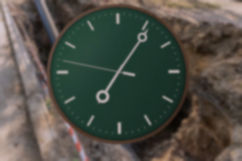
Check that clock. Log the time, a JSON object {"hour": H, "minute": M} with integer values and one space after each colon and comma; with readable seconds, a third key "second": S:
{"hour": 7, "minute": 5, "second": 47}
